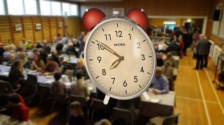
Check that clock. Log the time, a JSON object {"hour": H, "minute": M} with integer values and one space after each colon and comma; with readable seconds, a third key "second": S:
{"hour": 7, "minute": 51}
